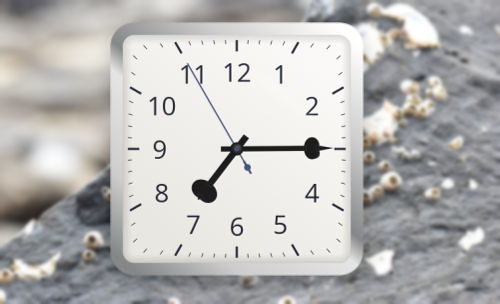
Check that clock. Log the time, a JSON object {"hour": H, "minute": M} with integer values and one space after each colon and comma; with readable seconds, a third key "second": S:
{"hour": 7, "minute": 14, "second": 55}
